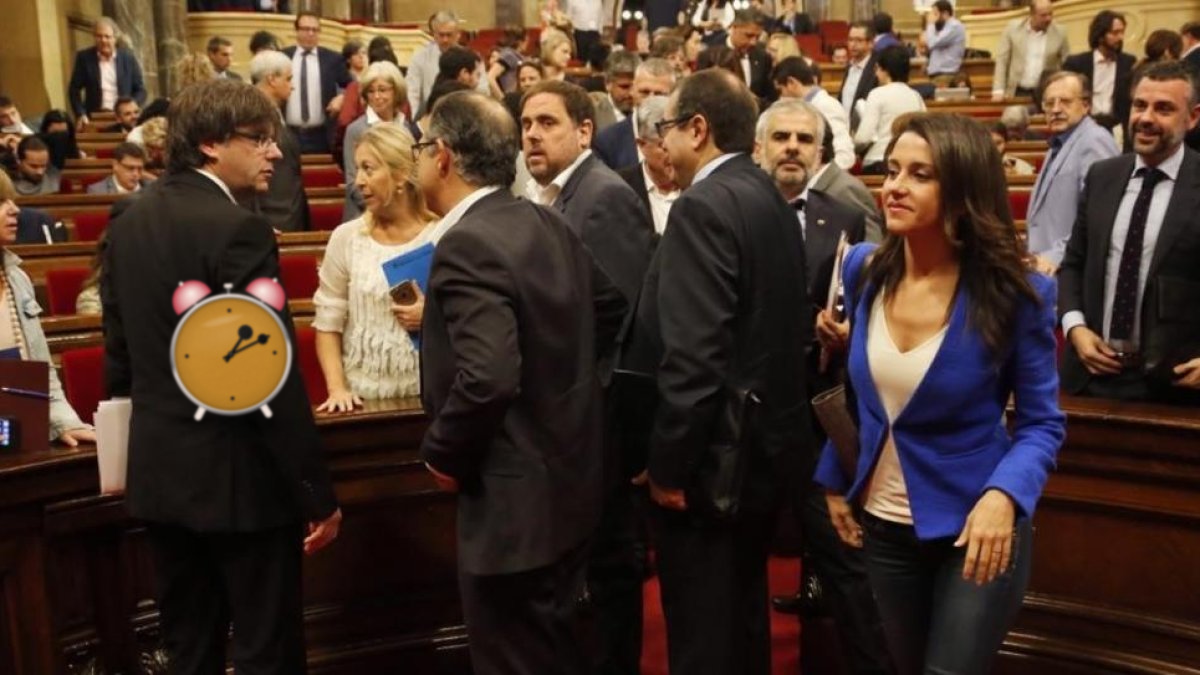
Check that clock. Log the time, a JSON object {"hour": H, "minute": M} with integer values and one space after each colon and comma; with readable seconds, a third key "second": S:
{"hour": 1, "minute": 11}
